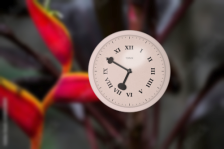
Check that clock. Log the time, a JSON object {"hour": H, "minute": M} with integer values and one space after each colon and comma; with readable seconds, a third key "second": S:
{"hour": 6, "minute": 50}
